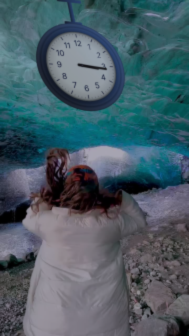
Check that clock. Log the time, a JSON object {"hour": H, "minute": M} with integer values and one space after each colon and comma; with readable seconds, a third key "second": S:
{"hour": 3, "minute": 16}
